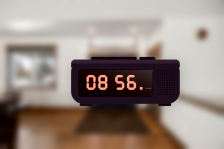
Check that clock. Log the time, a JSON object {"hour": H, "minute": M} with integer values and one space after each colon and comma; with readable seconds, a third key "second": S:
{"hour": 8, "minute": 56}
